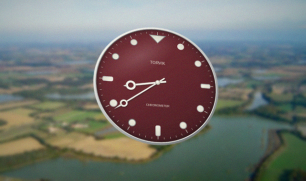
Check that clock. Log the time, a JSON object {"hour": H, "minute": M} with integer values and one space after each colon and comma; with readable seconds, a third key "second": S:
{"hour": 8, "minute": 39}
